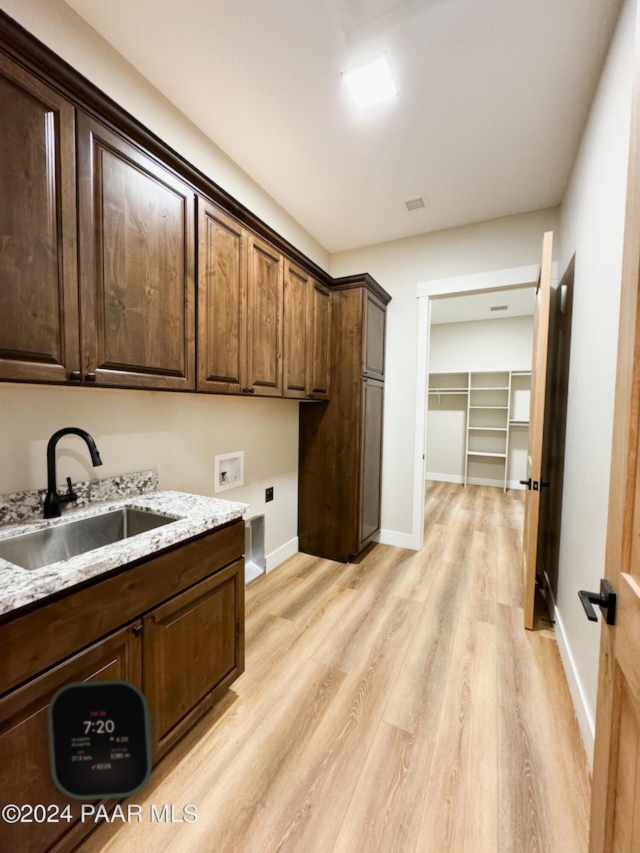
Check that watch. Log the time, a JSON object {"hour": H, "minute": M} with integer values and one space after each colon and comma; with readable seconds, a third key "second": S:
{"hour": 7, "minute": 20}
